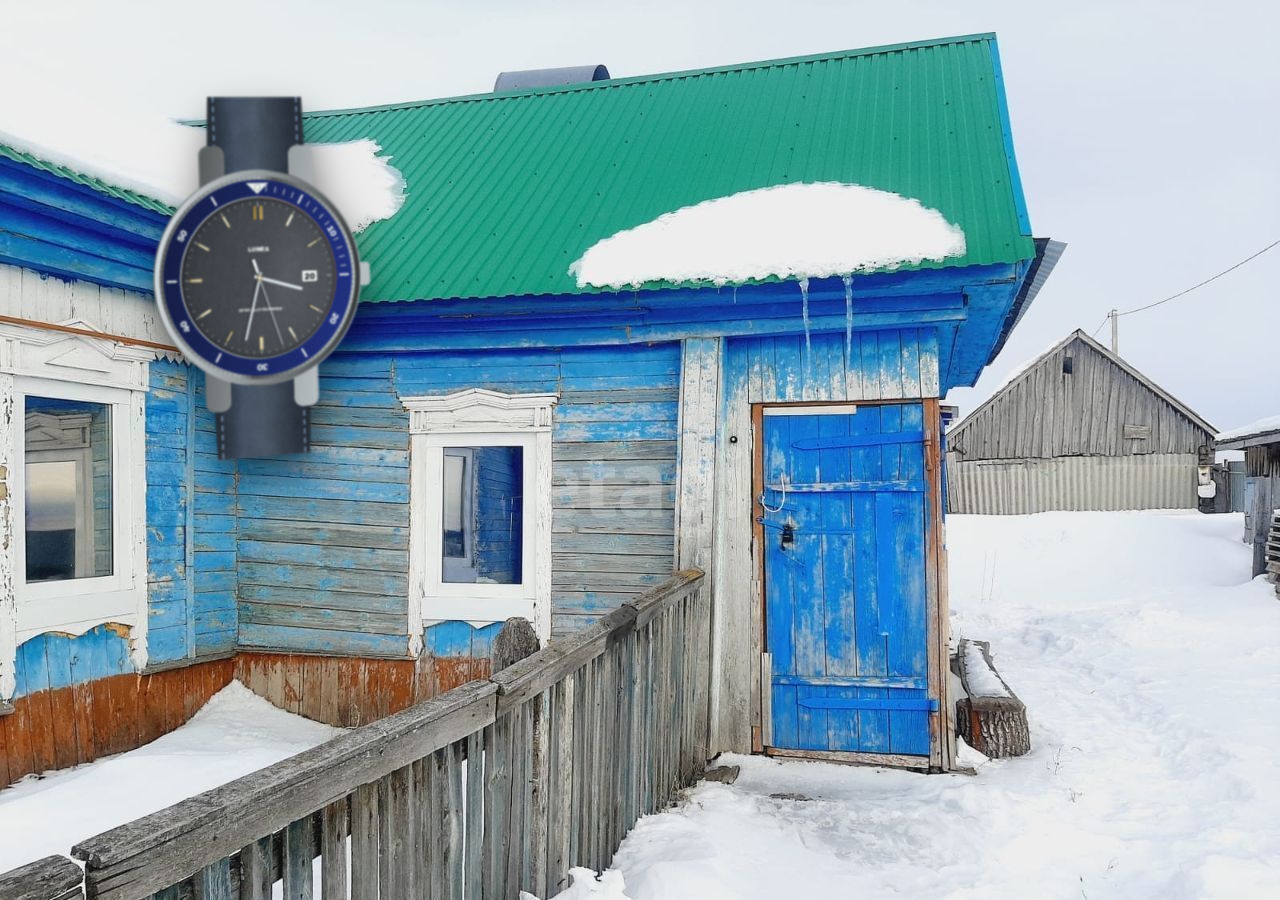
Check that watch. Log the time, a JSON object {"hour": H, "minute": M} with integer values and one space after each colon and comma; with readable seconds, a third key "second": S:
{"hour": 3, "minute": 32, "second": 27}
